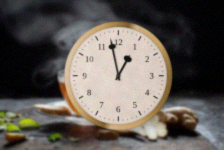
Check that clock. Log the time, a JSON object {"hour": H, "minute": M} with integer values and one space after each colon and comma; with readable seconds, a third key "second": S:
{"hour": 12, "minute": 58}
